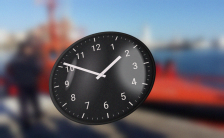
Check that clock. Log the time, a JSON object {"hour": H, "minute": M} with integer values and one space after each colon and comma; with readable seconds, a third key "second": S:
{"hour": 1, "minute": 51}
